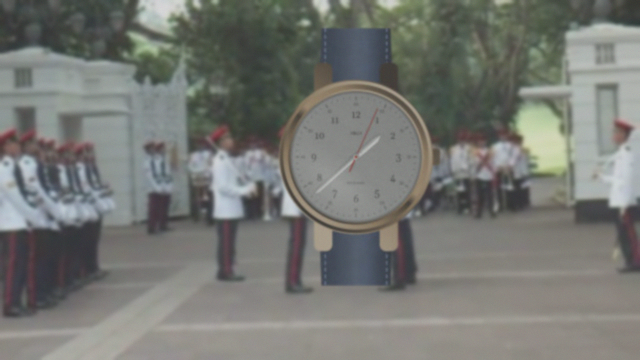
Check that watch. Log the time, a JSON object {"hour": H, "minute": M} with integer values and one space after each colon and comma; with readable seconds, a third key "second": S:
{"hour": 1, "minute": 38, "second": 4}
